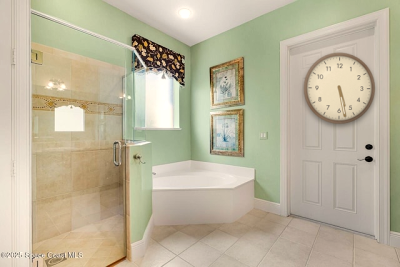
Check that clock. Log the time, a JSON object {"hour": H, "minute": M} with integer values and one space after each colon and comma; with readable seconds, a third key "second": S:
{"hour": 5, "minute": 28}
